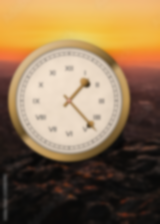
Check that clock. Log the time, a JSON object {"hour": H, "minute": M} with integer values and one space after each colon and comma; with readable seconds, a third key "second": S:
{"hour": 1, "minute": 23}
